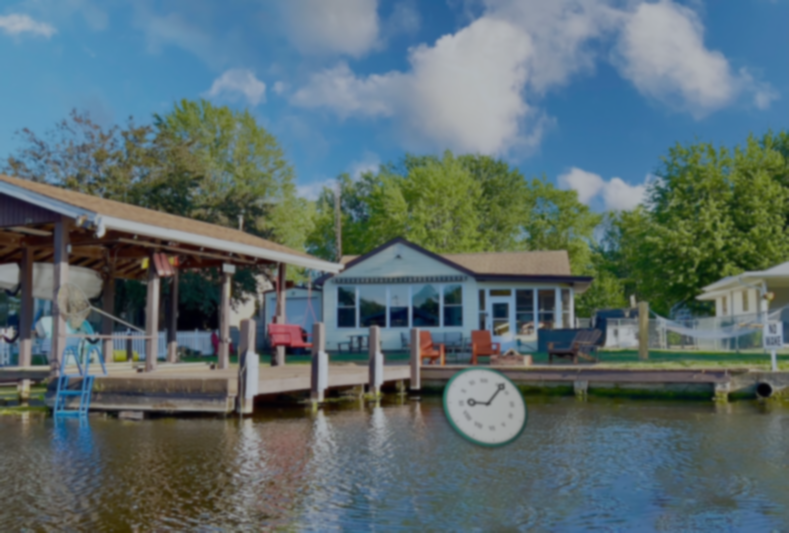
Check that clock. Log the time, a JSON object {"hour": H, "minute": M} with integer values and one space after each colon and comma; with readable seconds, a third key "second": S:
{"hour": 9, "minute": 7}
